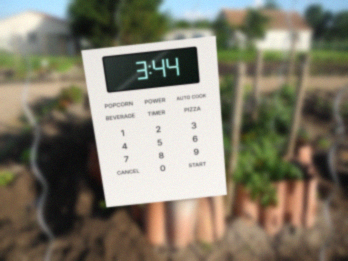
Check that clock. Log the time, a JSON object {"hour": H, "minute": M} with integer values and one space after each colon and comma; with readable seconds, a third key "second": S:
{"hour": 3, "minute": 44}
